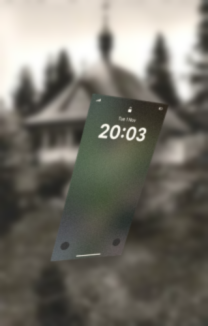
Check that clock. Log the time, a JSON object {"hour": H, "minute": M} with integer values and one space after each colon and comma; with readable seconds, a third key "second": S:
{"hour": 20, "minute": 3}
